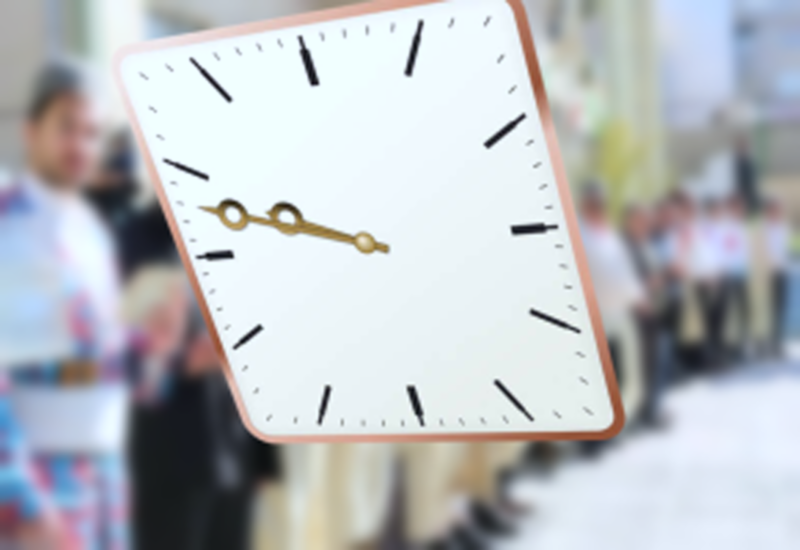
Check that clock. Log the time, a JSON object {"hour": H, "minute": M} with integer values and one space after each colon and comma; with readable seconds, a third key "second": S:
{"hour": 9, "minute": 48}
